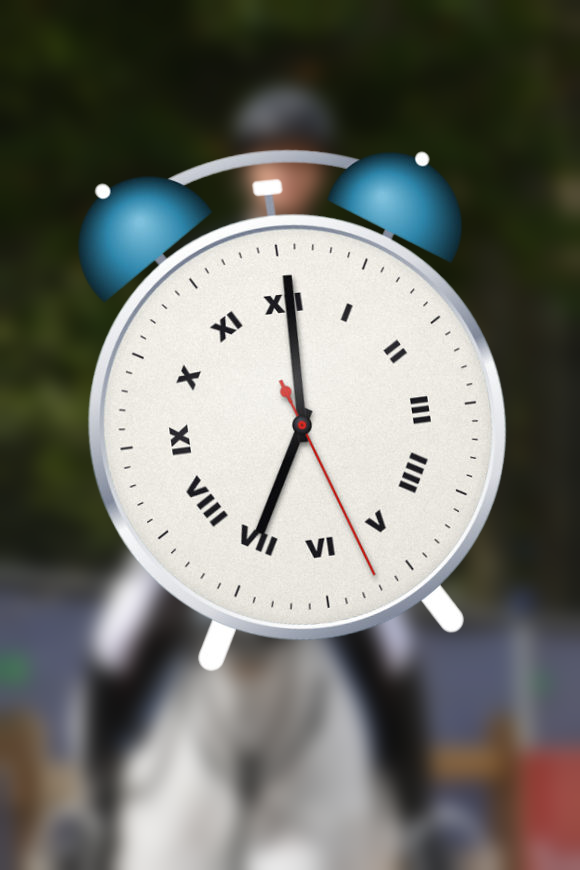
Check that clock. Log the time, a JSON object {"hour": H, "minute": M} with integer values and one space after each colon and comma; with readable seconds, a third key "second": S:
{"hour": 7, "minute": 0, "second": 27}
